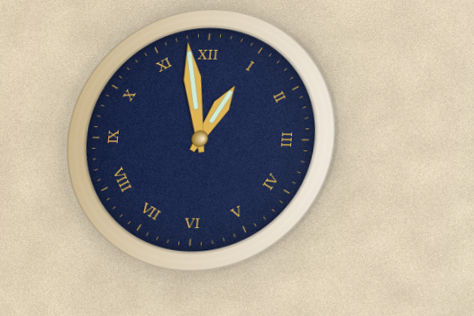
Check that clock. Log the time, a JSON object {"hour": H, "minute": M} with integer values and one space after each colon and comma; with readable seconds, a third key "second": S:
{"hour": 12, "minute": 58}
